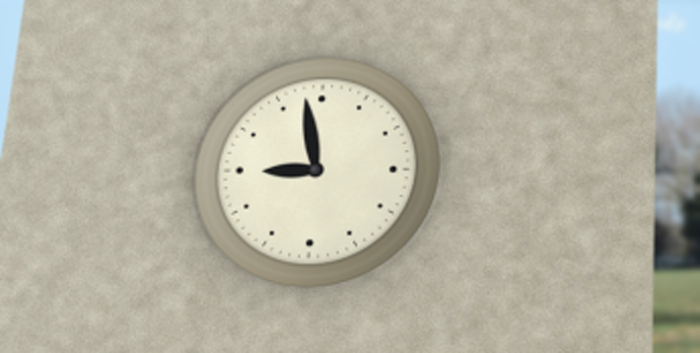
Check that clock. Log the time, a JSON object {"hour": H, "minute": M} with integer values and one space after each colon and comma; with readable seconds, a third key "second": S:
{"hour": 8, "minute": 58}
